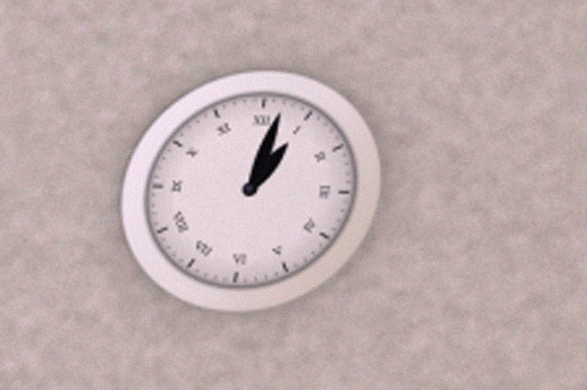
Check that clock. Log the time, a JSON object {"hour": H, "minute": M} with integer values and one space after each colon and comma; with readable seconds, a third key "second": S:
{"hour": 1, "minute": 2}
